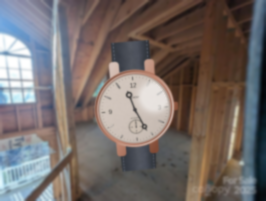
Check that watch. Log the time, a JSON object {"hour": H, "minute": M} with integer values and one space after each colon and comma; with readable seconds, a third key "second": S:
{"hour": 11, "minute": 26}
